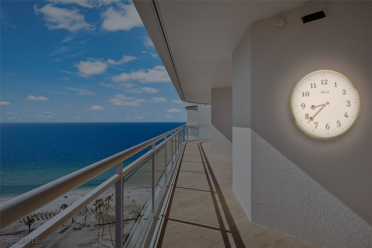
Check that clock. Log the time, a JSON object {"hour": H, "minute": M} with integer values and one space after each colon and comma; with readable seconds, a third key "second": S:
{"hour": 8, "minute": 38}
